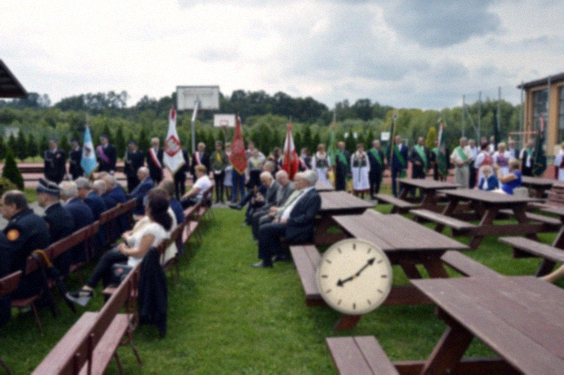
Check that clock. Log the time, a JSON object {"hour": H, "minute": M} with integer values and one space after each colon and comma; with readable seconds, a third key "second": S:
{"hour": 8, "minute": 8}
